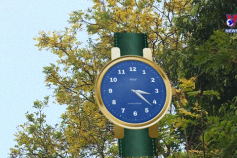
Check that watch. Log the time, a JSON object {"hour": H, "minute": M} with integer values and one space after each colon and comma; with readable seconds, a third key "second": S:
{"hour": 3, "minute": 22}
